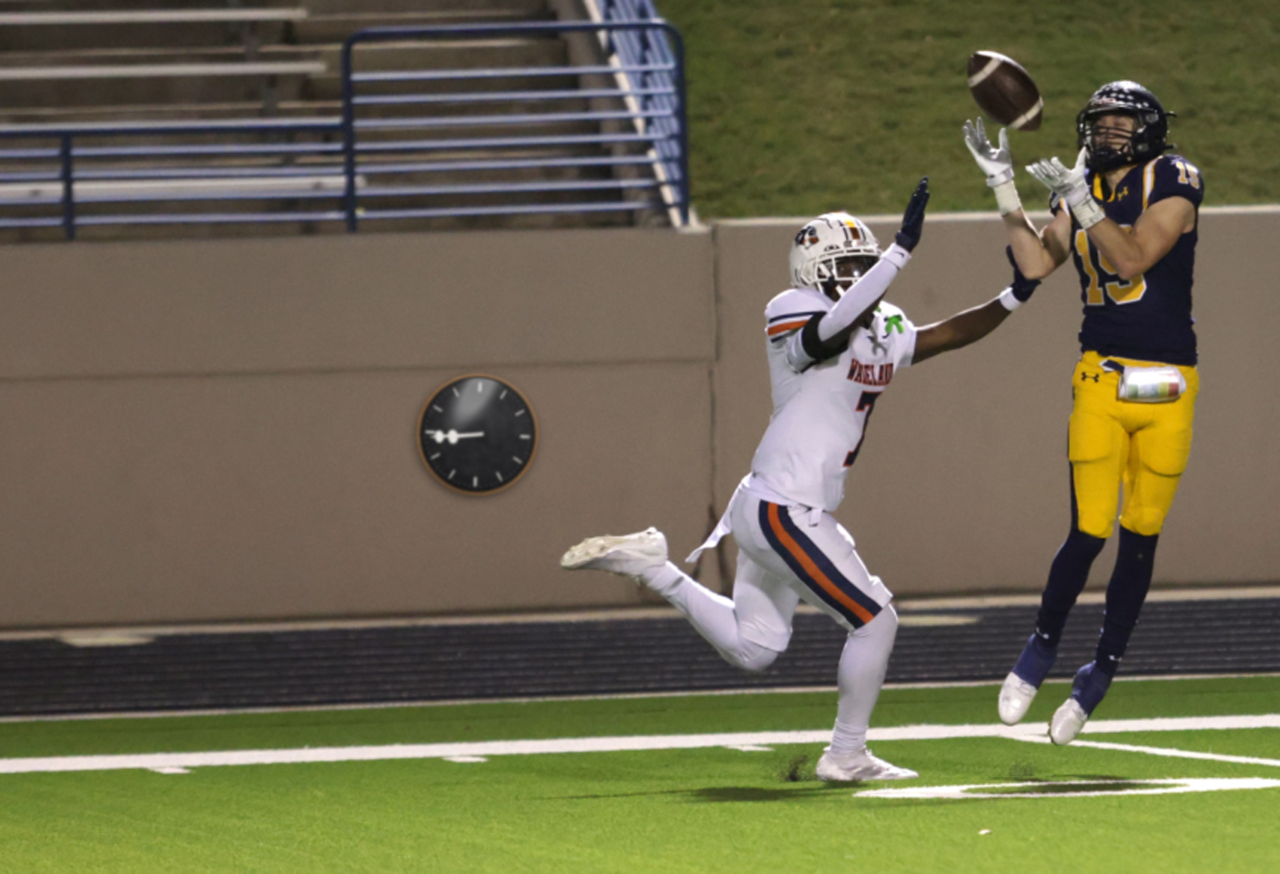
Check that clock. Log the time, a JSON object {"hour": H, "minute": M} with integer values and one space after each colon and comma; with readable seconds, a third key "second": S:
{"hour": 8, "minute": 44}
